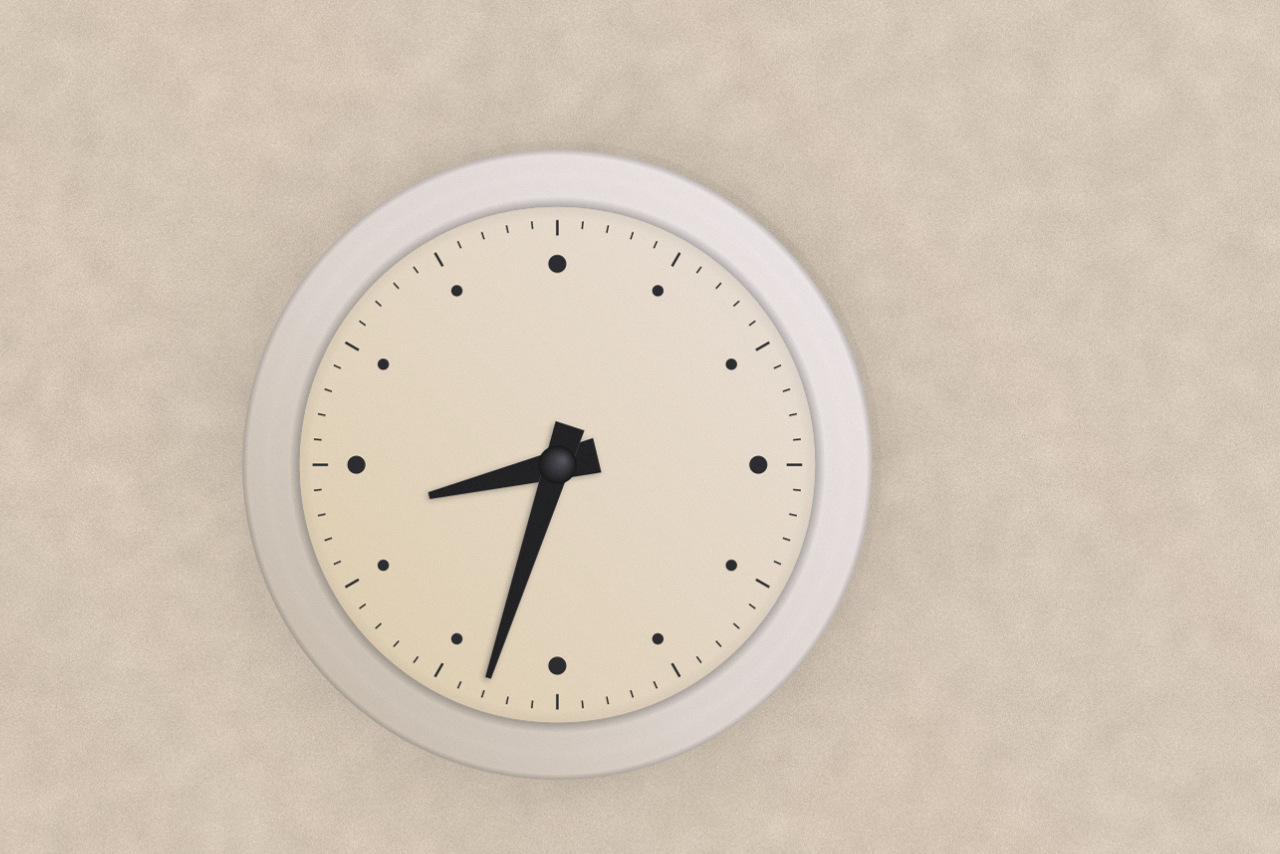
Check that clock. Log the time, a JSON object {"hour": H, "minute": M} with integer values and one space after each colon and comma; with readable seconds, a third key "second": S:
{"hour": 8, "minute": 33}
